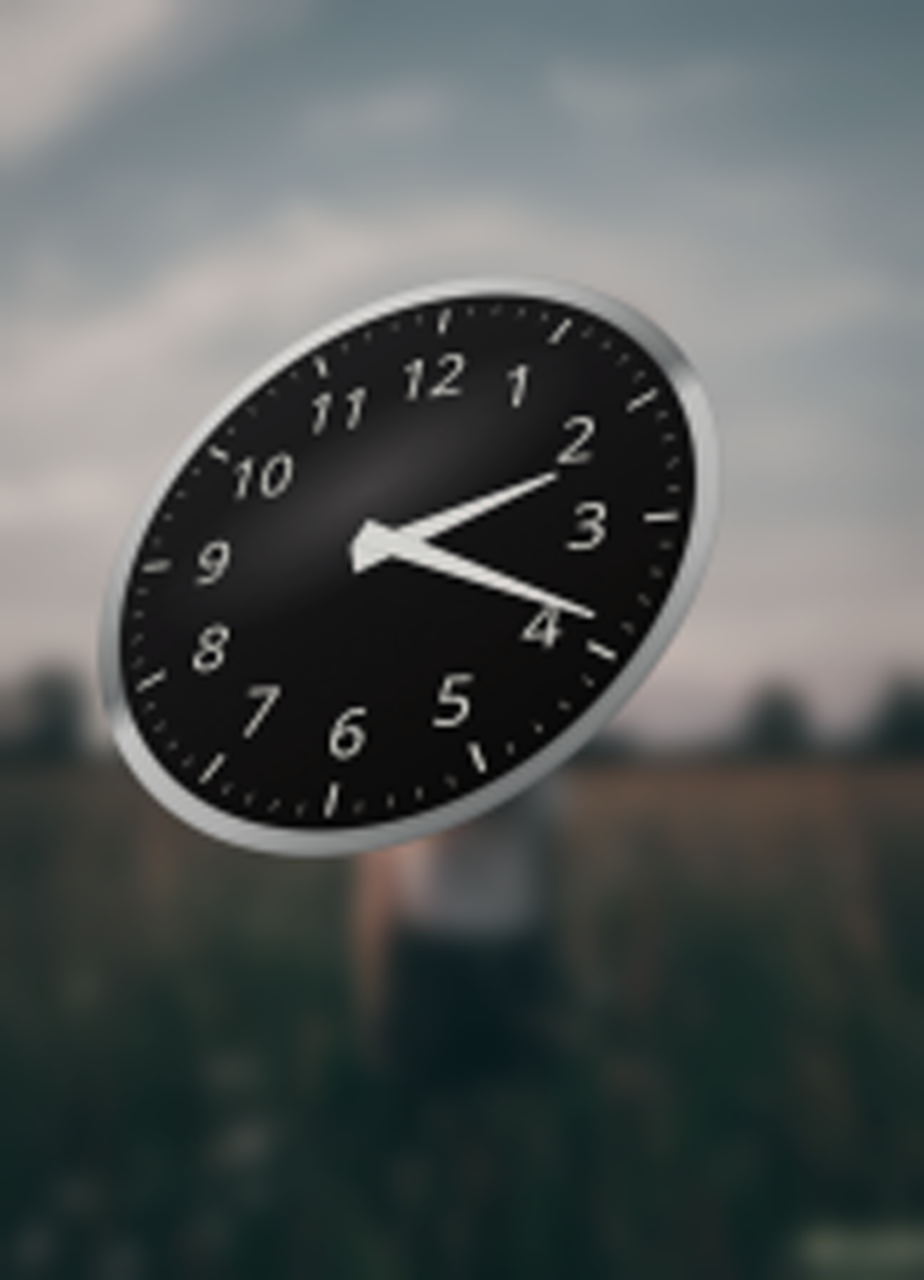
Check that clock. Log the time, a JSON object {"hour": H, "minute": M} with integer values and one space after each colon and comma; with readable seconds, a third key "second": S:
{"hour": 2, "minute": 19}
